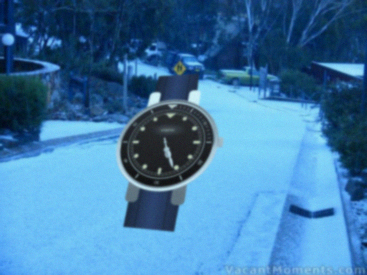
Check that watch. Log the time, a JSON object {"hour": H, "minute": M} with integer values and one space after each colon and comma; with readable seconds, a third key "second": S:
{"hour": 5, "minute": 26}
